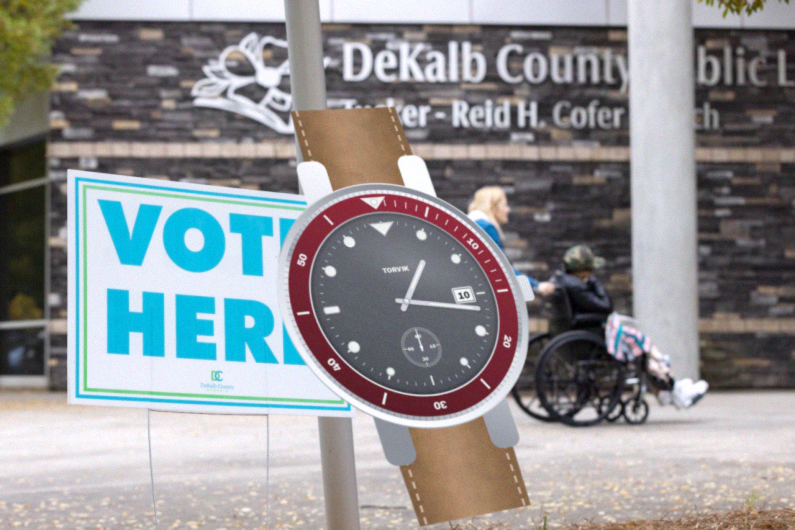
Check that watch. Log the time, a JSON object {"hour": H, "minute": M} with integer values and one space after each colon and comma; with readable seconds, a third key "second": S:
{"hour": 1, "minute": 17}
